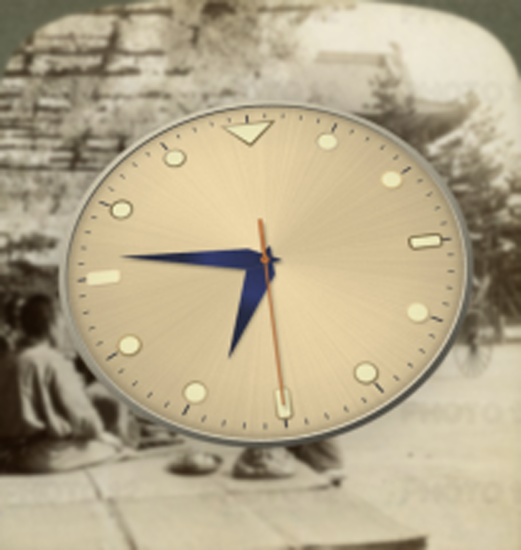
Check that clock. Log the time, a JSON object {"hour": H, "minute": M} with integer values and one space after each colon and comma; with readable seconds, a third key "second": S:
{"hour": 6, "minute": 46, "second": 30}
